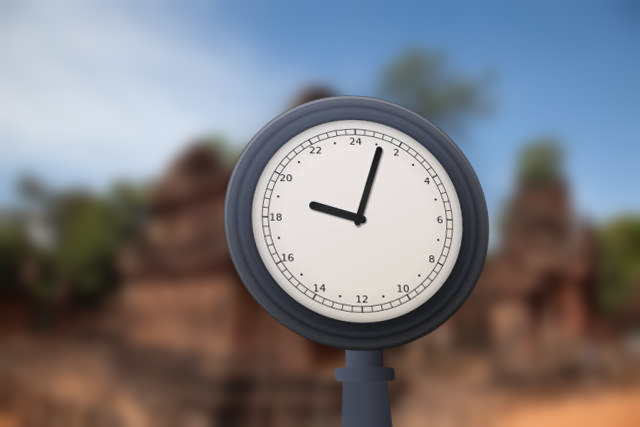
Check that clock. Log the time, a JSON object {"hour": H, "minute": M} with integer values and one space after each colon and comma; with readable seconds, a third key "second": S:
{"hour": 19, "minute": 3}
